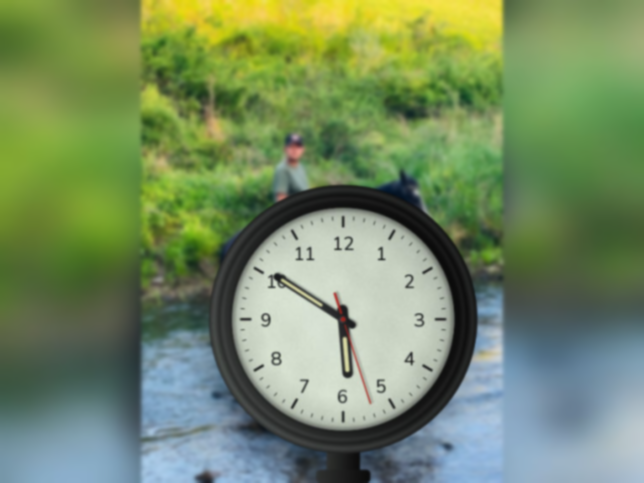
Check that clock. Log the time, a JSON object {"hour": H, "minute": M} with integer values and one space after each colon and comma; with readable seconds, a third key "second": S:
{"hour": 5, "minute": 50, "second": 27}
